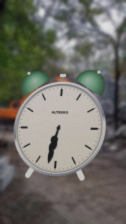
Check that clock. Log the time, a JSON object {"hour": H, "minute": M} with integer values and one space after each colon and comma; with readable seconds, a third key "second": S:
{"hour": 6, "minute": 32}
